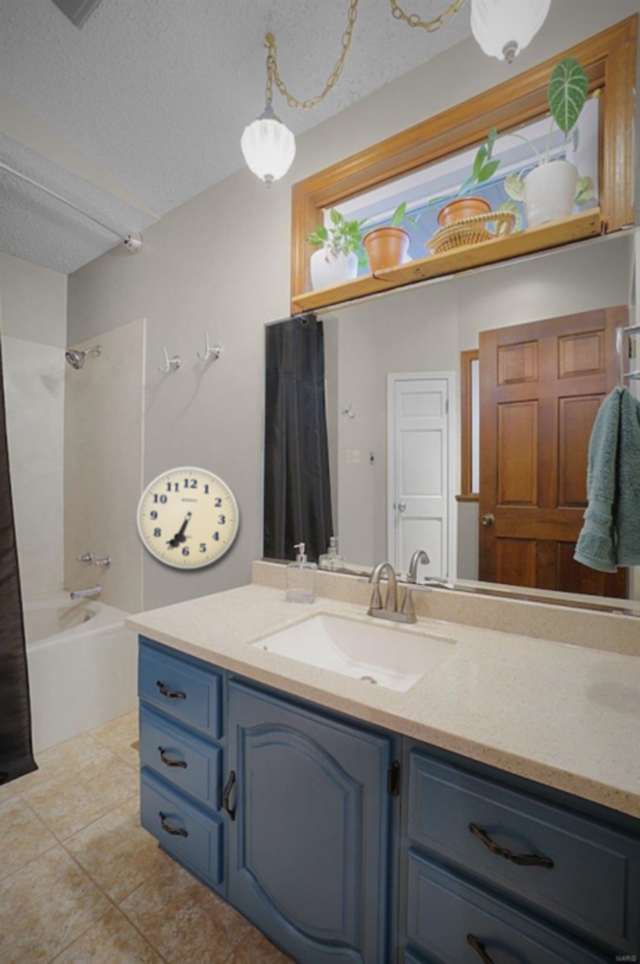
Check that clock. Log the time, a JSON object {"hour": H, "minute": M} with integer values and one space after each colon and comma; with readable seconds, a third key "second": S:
{"hour": 6, "minute": 34}
